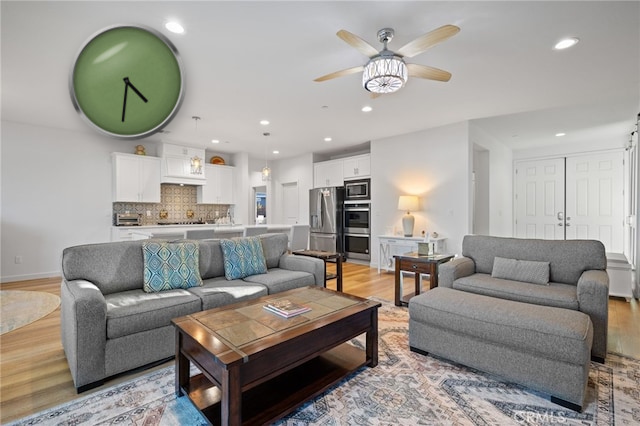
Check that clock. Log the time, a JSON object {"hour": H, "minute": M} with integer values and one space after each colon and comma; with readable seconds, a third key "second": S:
{"hour": 4, "minute": 31}
